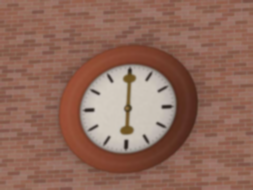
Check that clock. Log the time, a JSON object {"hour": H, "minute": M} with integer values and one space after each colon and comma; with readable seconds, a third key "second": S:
{"hour": 6, "minute": 0}
